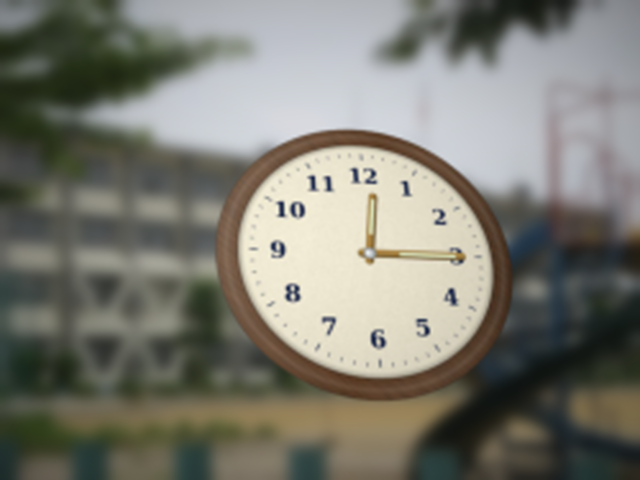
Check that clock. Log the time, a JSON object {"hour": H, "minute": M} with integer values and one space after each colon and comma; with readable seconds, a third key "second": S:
{"hour": 12, "minute": 15}
